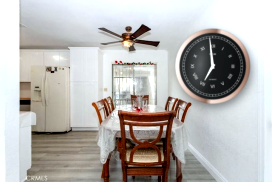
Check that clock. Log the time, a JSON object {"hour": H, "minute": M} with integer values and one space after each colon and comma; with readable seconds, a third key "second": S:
{"hour": 6, "minute": 59}
